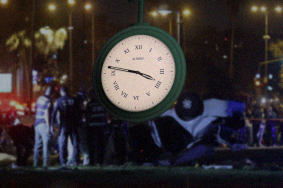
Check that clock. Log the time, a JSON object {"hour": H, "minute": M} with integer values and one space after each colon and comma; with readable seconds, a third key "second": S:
{"hour": 3, "minute": 47}
